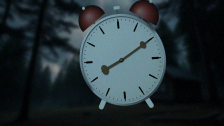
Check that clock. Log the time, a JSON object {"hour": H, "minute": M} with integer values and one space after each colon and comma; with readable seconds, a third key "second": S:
{"hour": 8, "minute": 10}
